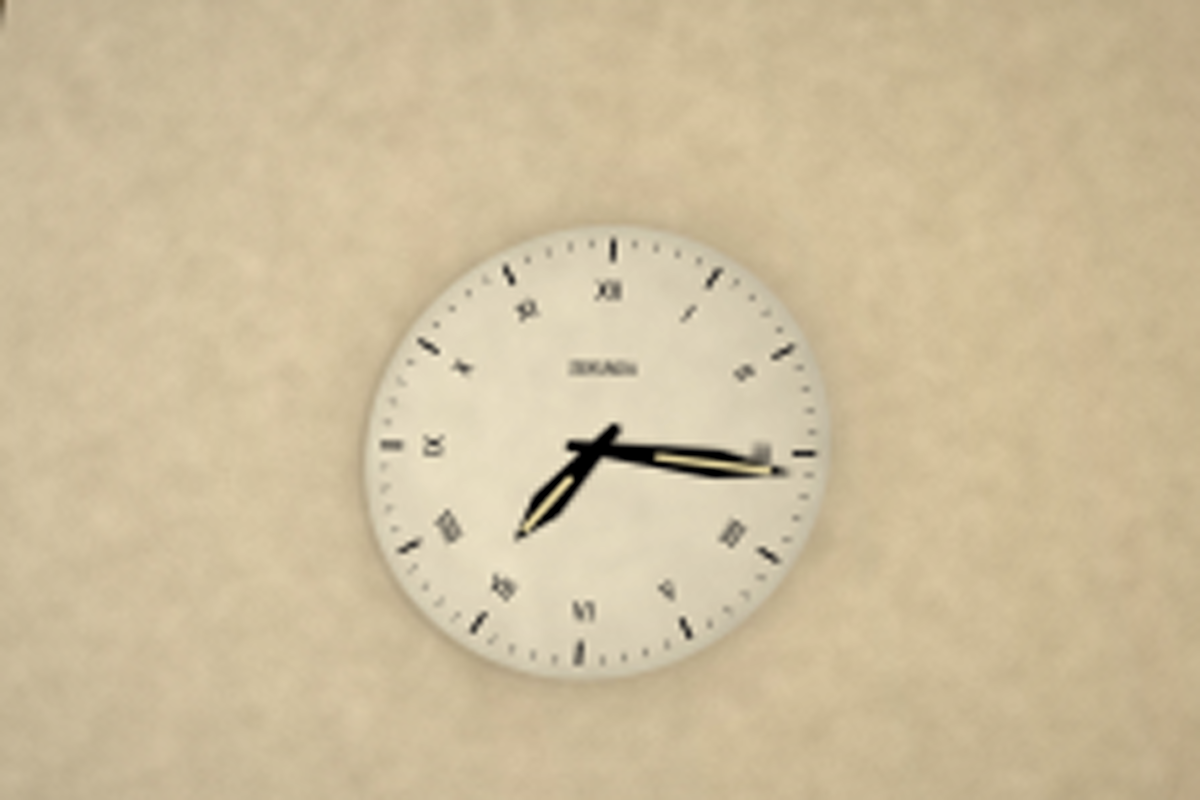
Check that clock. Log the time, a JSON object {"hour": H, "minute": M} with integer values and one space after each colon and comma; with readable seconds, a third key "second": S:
{"hour": 7, "minute": 16}
